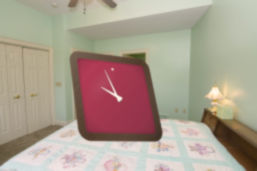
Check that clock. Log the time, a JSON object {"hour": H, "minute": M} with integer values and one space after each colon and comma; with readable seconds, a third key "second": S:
{"hour": 9, "minute": 57}
